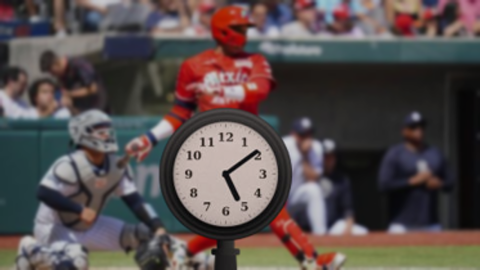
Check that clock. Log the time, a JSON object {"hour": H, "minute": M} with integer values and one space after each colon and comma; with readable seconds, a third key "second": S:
{"hour": 5, "minute": 9}
